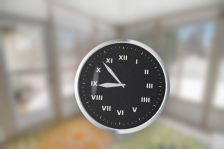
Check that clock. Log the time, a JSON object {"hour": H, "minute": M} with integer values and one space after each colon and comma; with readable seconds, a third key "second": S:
{"hour": 8, "minute": 53}
